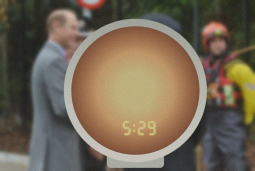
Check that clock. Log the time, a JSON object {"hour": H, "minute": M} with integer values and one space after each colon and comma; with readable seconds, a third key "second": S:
{"hour": 5, "minute": 29}
